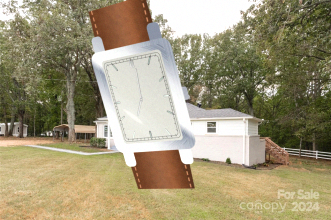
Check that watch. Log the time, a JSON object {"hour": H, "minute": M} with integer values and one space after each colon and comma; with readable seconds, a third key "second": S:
{"hour": 7, "minute": 1}
